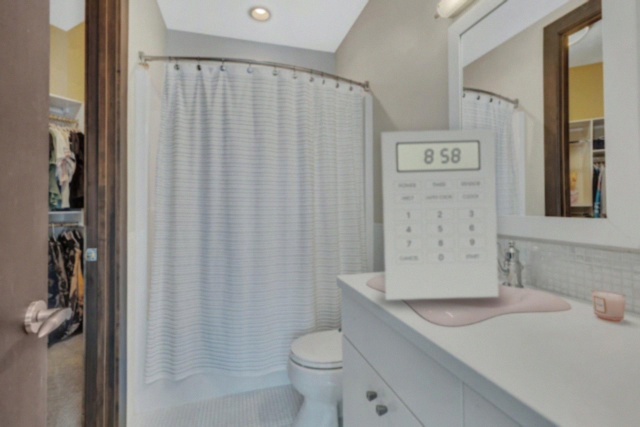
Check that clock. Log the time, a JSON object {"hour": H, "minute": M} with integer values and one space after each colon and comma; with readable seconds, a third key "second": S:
{"hour": 8, "minute": 58}
